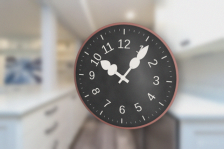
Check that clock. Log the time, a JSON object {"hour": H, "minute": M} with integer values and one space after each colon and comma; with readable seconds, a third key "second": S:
{"hour": 10, "minute": 6}
